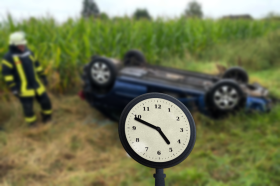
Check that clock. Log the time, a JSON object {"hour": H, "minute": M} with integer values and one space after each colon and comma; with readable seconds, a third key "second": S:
{"hour": 4, "minute": 49}
